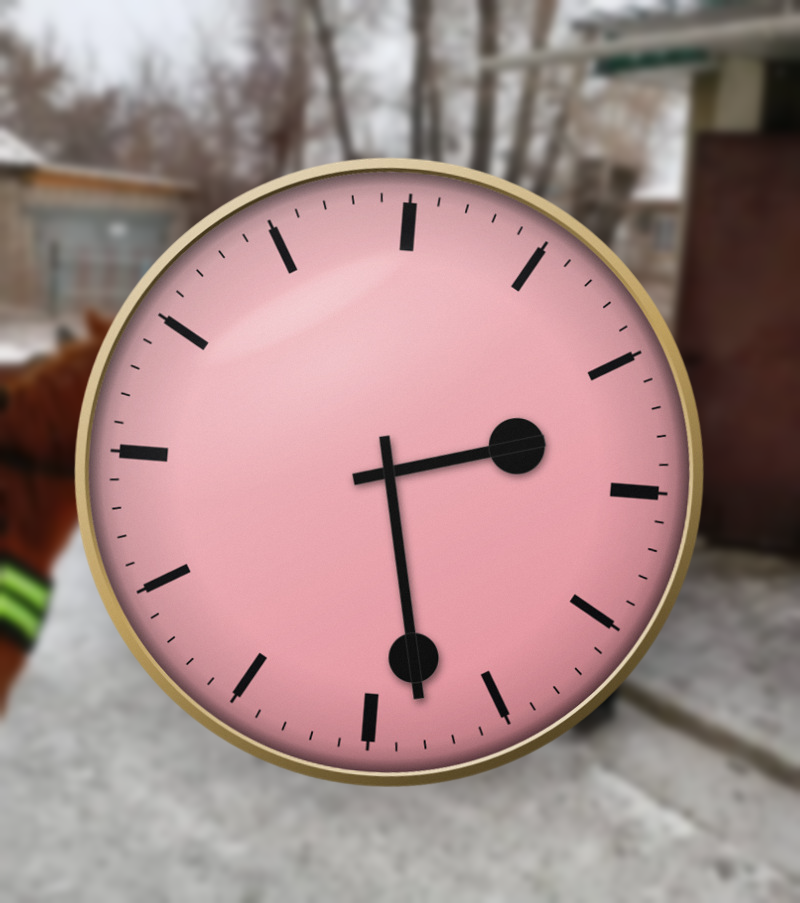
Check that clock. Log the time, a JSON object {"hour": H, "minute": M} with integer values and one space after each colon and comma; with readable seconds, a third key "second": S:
{"hour": 2, "minute": 28}
